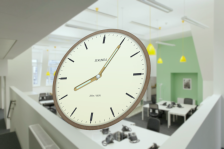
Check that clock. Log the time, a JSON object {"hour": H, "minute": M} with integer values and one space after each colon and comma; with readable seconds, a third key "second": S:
{"hour": 8, "minute": 5}
